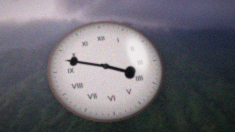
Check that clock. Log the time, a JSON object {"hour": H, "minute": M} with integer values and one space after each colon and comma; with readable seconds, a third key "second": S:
{"hour": 3, "minute": 48}
